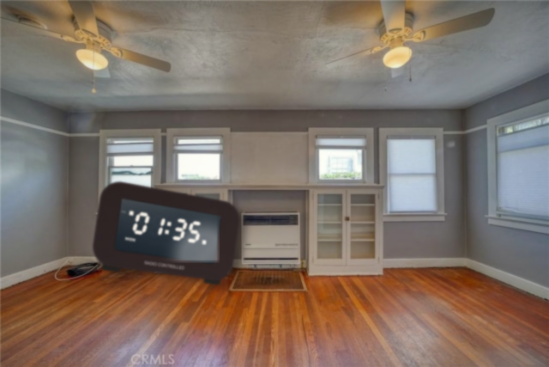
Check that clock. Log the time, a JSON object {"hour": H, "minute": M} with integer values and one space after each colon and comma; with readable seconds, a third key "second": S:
{"hour": 1, "minute": 35}
